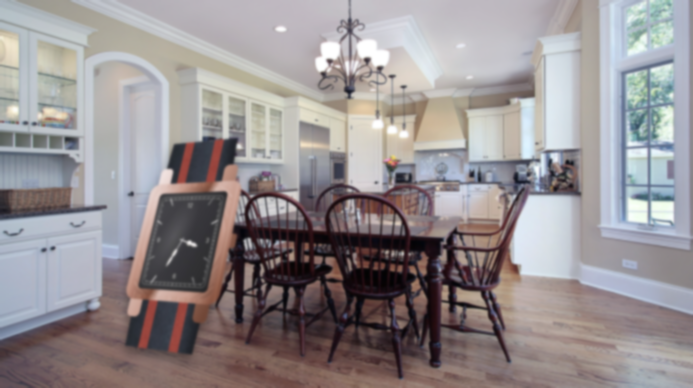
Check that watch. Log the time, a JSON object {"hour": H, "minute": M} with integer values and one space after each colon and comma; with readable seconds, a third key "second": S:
{"hour": 3, "minute": 34}
